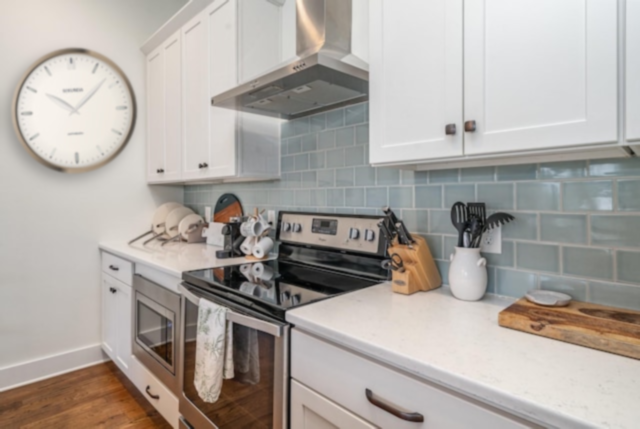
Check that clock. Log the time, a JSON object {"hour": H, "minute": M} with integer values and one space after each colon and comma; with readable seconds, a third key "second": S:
{"hour": 10, "minute": 8}
